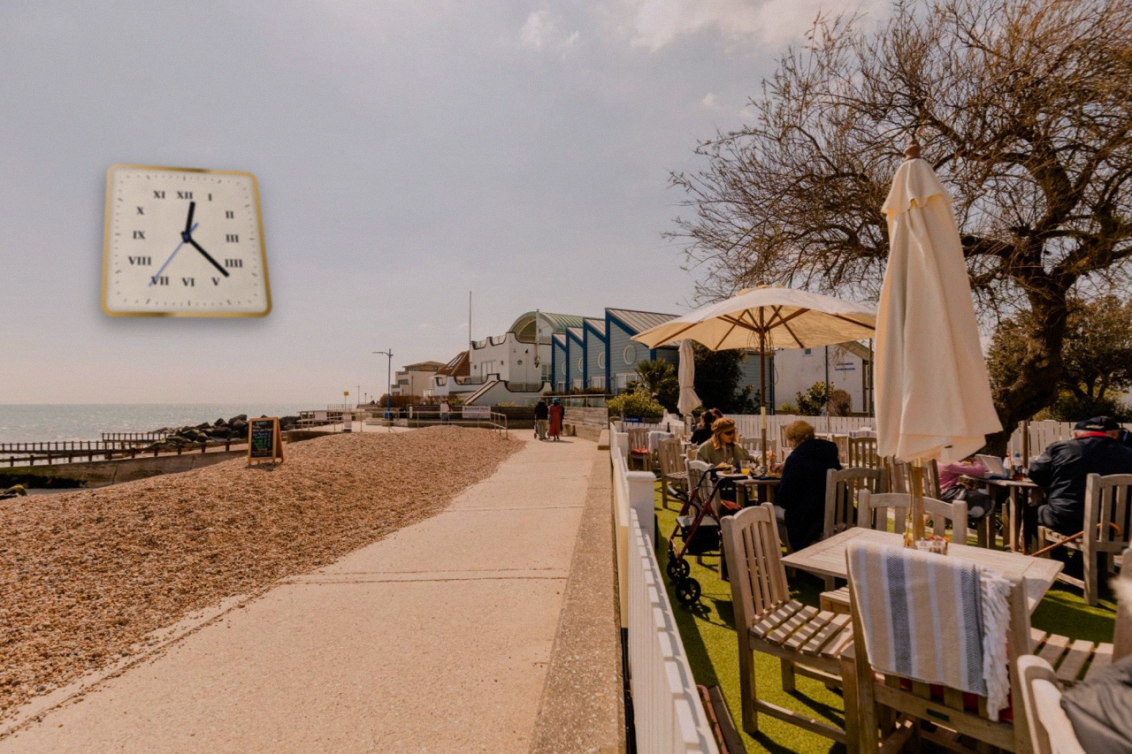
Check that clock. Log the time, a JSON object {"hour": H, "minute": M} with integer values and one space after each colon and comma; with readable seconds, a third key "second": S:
{"hour": 12, "minute": 22, "second": 36}
